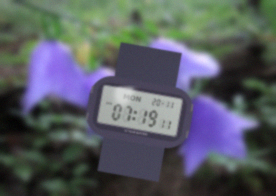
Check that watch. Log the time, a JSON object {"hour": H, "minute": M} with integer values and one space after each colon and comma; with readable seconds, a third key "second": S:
{"hour": 7, "minute": 19, "second": 11}
